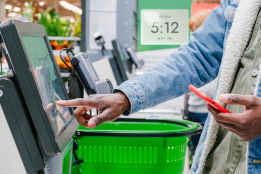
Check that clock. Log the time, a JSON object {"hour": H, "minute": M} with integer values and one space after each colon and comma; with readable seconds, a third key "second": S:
{"hour": 5, "minute": 12}
